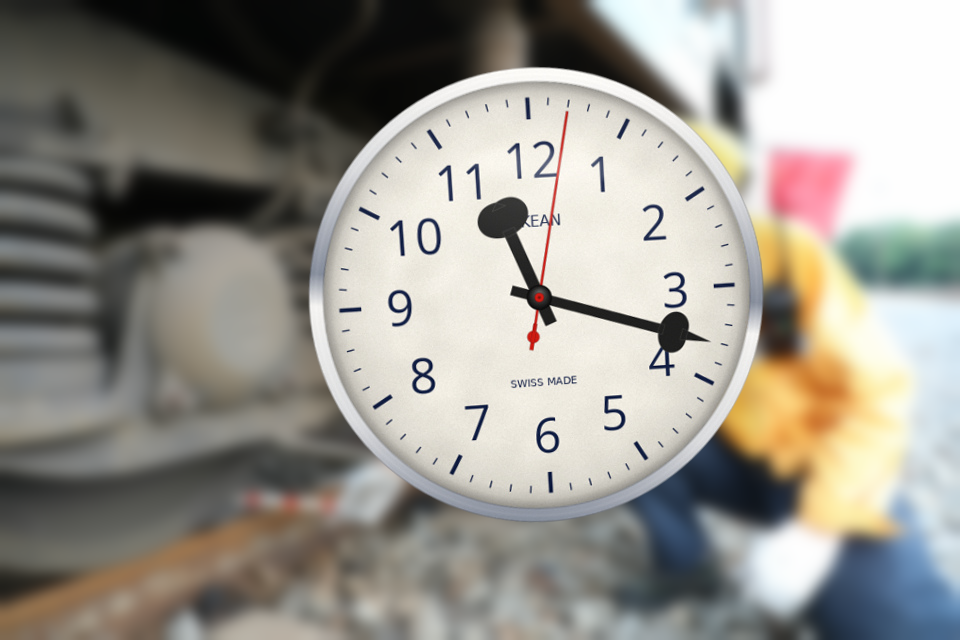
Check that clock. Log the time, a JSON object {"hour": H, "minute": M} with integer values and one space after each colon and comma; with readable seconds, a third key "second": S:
{"hour": 11, "minute": 18, "second": 2}
